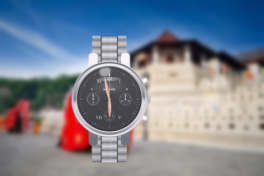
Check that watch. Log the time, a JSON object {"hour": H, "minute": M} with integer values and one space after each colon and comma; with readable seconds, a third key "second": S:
{"hour": 5, "minute": 58}
